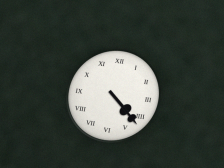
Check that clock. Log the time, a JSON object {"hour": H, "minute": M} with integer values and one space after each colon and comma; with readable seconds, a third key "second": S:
{"hour": 4, "minute": 22}
